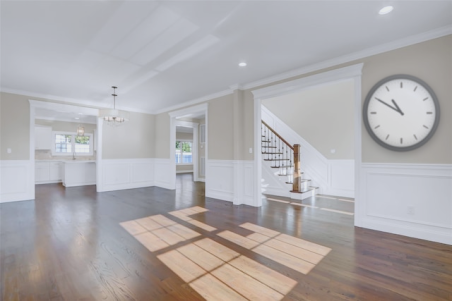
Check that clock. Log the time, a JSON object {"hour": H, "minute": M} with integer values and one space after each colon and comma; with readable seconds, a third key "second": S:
{"hour": 10, "minute": 50}
